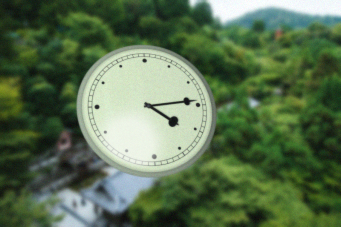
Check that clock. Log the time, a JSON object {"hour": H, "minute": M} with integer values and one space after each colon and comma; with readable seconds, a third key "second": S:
{"hour": 4, "minute": 14}
